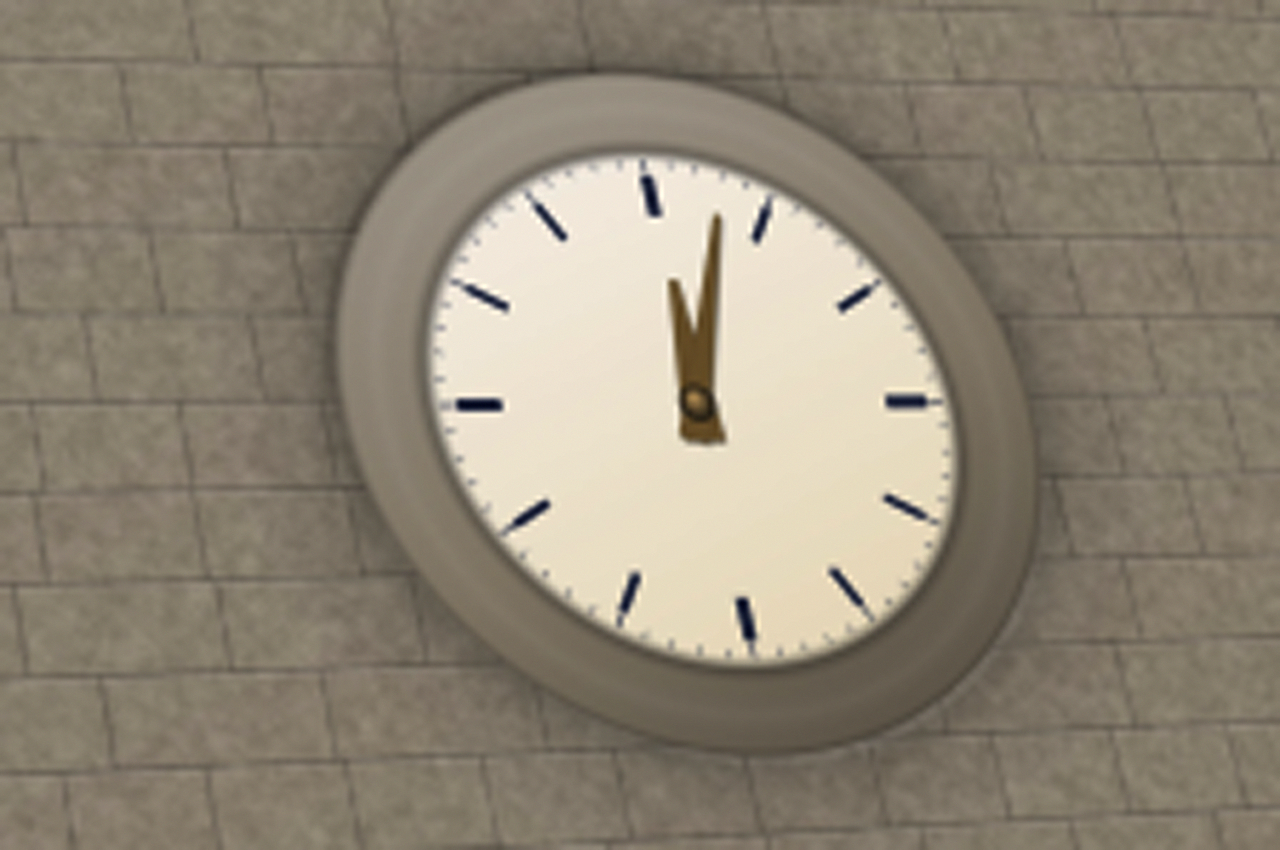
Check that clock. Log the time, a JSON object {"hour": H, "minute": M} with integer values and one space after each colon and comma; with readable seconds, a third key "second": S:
{"hour": 12, "minute": 3}
